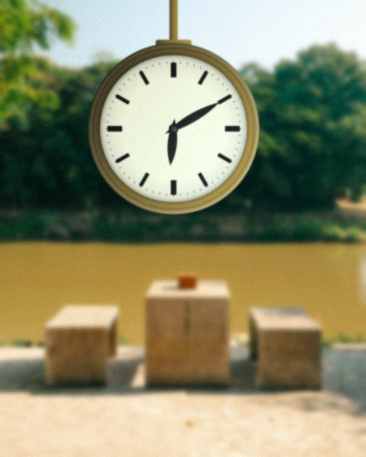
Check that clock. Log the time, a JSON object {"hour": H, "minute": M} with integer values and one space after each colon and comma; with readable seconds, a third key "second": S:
{"hour": 6, "minute": 10}
